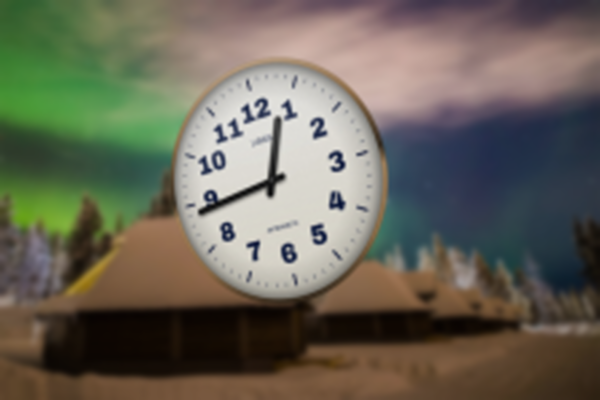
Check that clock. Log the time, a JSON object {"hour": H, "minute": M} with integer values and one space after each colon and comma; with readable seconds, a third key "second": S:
{"hour": 12, "minute": 44}
